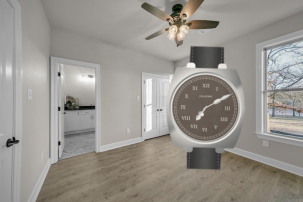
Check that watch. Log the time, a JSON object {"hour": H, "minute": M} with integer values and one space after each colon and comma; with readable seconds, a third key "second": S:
{"hour": 7, "minute": 10}
